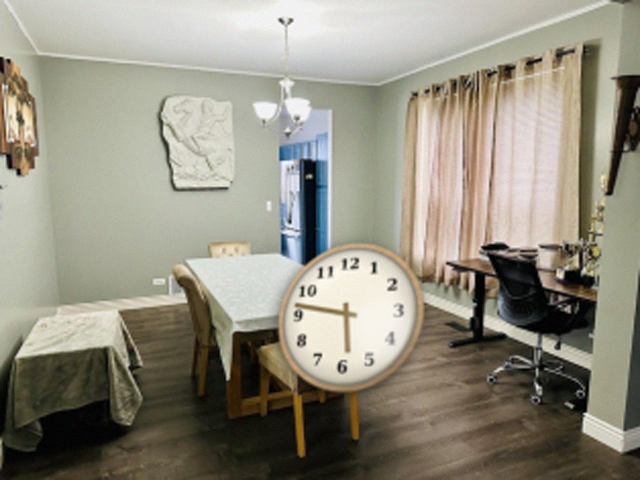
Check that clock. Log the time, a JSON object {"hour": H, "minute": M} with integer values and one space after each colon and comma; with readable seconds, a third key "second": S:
{"hour": 5, "minute": 47}
